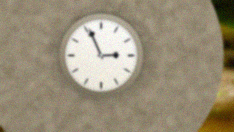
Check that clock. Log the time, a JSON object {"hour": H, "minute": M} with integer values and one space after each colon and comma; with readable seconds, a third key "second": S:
{"hour": 2, "minute": 56}
